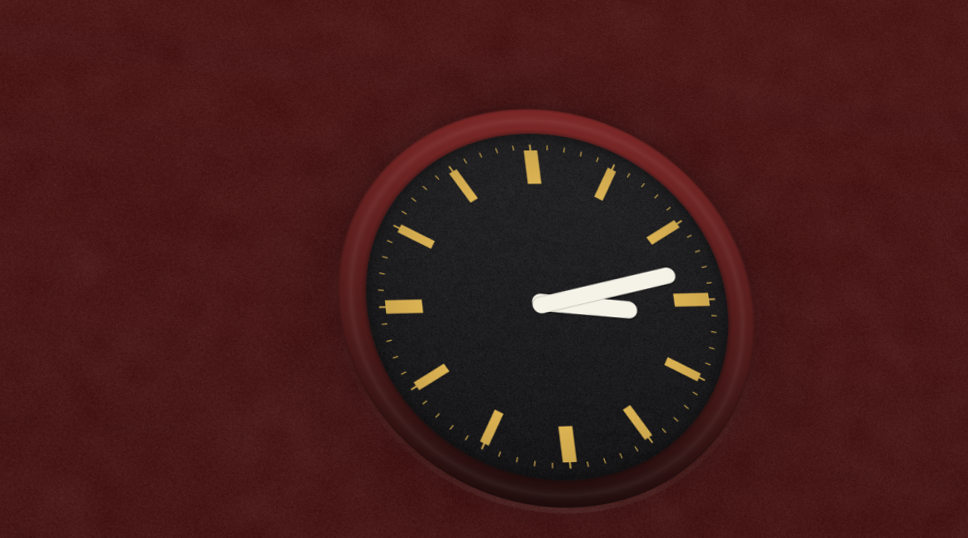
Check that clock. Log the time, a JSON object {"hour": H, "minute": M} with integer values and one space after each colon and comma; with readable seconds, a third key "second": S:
{"hour": 3, "minute": 13}
